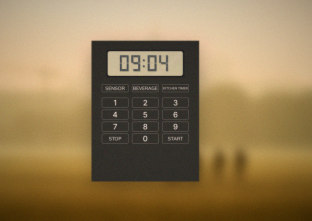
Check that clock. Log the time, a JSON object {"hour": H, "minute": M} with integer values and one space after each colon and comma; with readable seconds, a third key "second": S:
{"hour": 9, "minute": 4}
